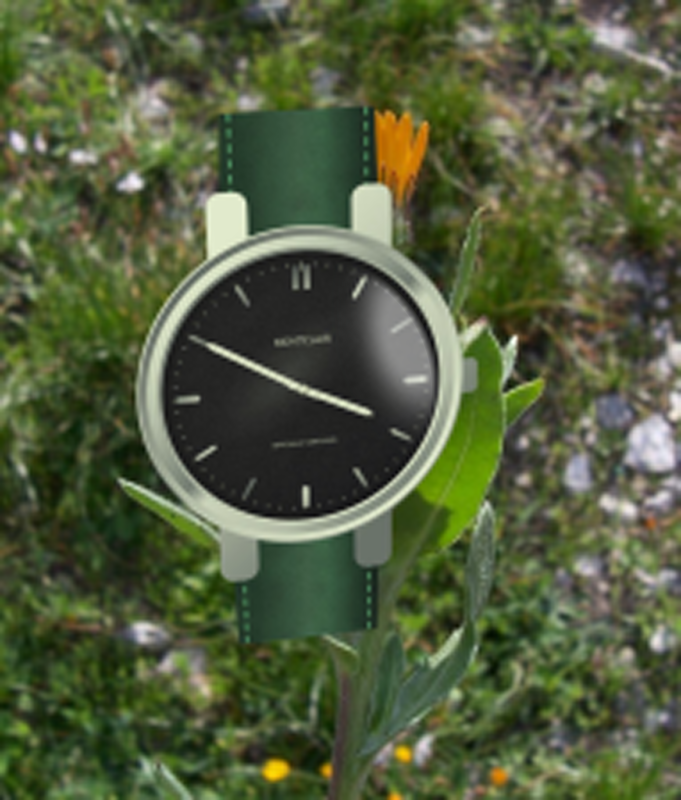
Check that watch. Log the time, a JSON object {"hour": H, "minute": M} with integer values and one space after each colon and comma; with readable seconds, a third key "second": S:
{"hour": 3, "minute": 50}
